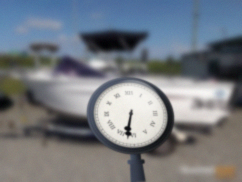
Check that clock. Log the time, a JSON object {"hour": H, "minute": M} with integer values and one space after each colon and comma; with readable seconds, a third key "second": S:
{"hour": 6, "minute": 32}
